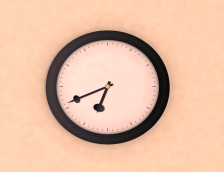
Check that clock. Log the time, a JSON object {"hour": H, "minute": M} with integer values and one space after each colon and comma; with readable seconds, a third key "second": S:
{"hour": 6, "minute": 41}
